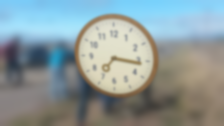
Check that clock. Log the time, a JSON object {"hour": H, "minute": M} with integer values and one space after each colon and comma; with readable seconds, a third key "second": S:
{"hour": 7, "minute": 16}
